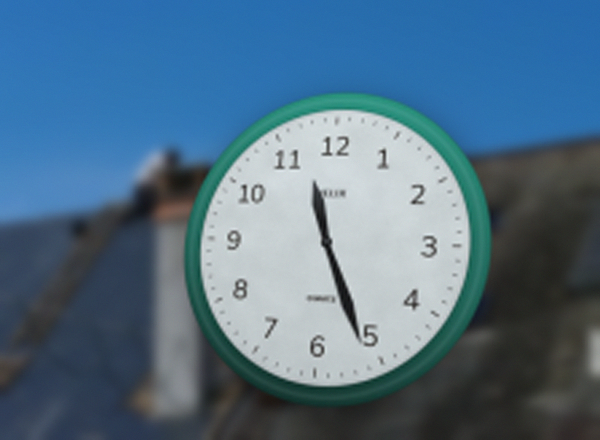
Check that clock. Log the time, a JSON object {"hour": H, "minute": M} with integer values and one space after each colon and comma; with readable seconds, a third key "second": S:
{"hour": 11, "minute": 26}
